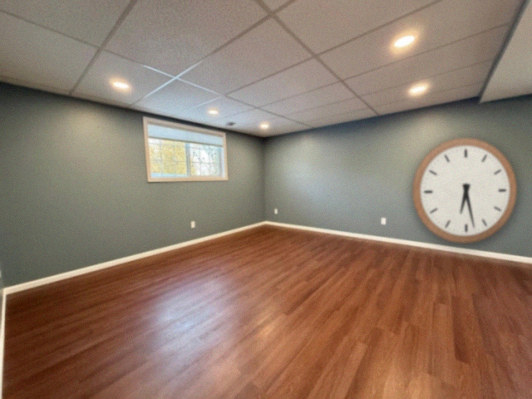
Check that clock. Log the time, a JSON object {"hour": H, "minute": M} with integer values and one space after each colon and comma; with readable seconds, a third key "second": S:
{"hour": 6, "minute": 28}
